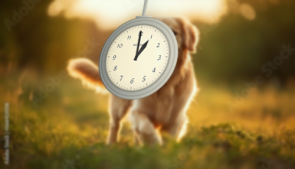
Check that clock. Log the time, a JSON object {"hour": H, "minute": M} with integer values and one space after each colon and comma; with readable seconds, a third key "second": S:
{"hour": 1, "minute": 0}
